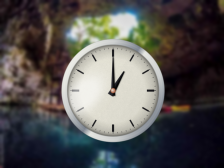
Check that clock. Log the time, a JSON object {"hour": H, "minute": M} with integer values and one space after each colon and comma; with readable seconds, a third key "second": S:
{"hour": 1, "minute": 0}
